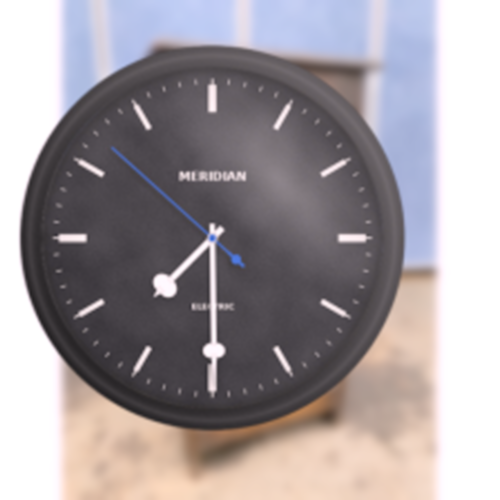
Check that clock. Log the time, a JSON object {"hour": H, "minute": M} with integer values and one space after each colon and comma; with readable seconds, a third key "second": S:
{"hour": 7, "minute": 29, "second": 52}
